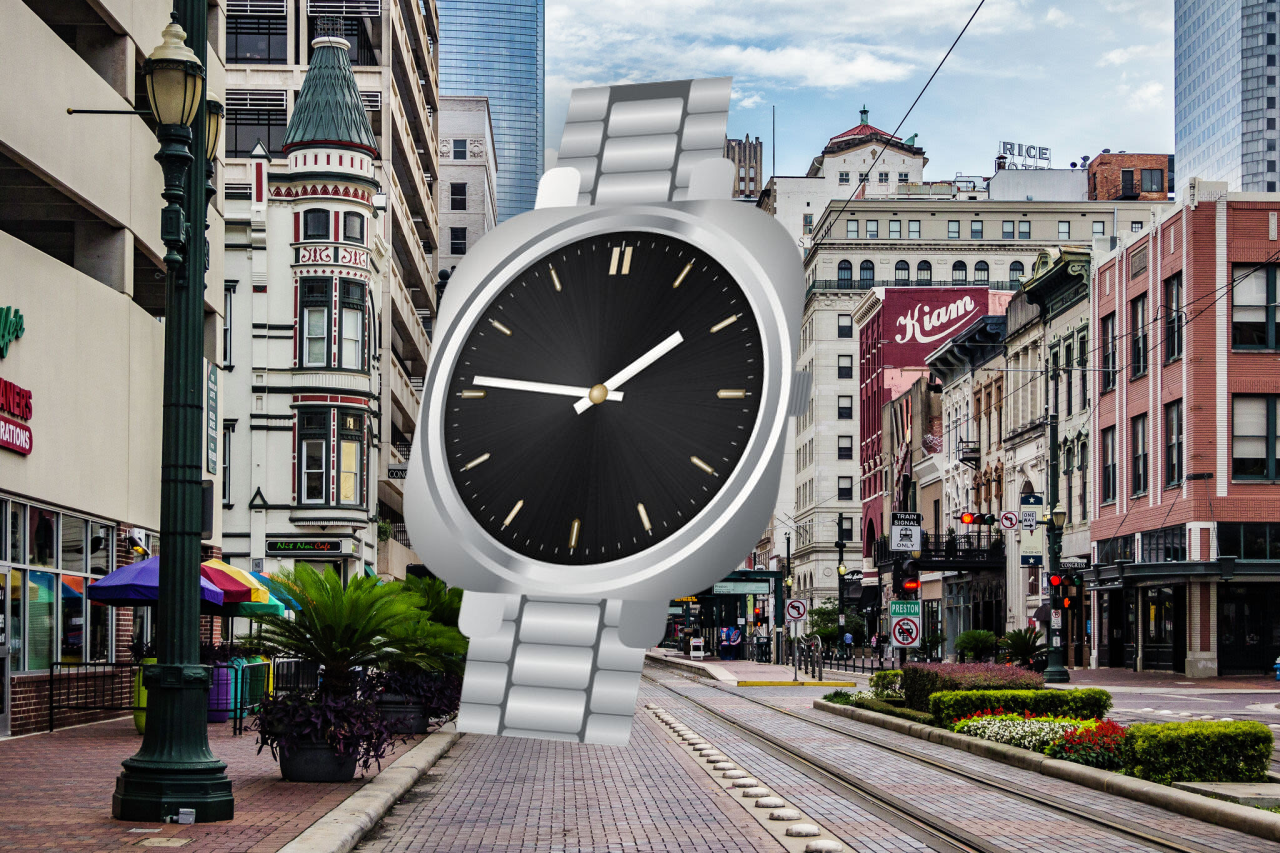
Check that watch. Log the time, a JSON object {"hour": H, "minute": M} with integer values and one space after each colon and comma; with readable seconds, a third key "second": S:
{"hour": 1, "minute": 46}
